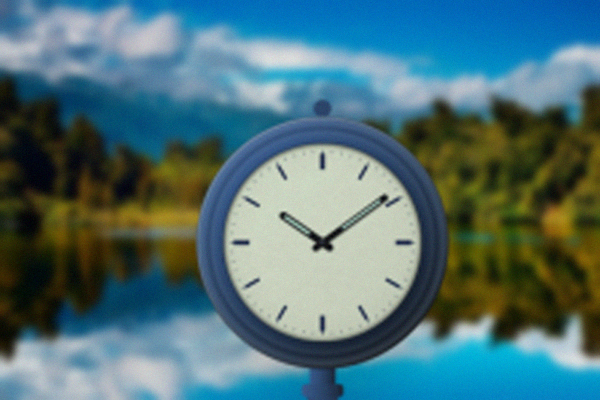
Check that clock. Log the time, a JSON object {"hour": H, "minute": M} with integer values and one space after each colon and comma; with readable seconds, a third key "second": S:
{"hour": 10, "minute": 9}
